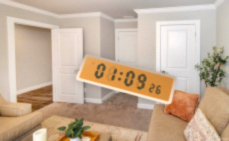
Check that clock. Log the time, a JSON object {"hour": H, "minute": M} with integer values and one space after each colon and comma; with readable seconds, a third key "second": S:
{"hour": 1, "minute": 9, "second": 26}
